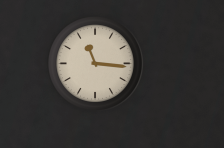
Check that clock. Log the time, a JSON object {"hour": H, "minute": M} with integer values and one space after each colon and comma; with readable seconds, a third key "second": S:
{"hour": 11, "minute": 16}
